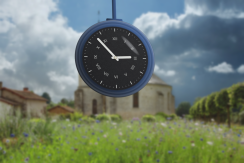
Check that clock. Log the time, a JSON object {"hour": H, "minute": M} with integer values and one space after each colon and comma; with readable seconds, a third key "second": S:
{"hour": 2, "minute": 53}
